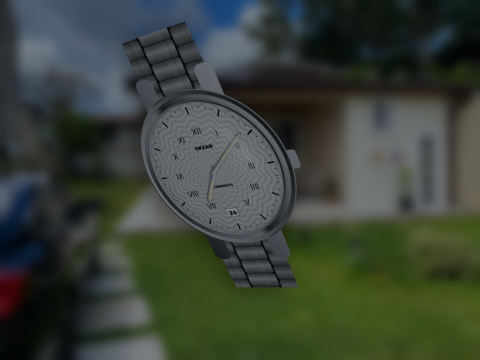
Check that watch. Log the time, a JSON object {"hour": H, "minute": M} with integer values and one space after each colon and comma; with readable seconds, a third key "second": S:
{"hour": 7, "minute": 9}
